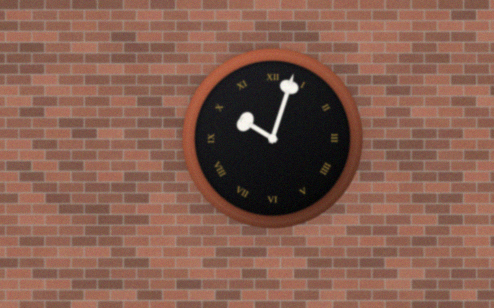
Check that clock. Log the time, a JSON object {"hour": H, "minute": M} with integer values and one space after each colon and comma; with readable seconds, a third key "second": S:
{"hour": 10, "minute": 3}
